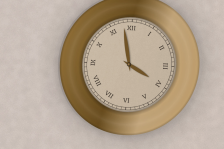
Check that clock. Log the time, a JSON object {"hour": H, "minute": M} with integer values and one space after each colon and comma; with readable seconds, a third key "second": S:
{"hour": 3, "minute": 58}
